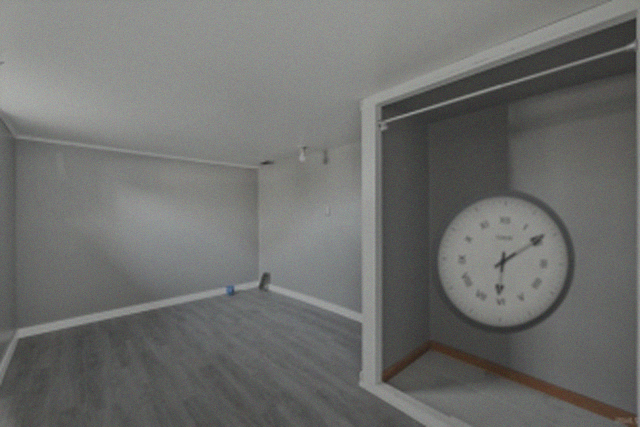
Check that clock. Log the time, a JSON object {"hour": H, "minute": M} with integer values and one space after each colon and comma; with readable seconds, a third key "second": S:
{"hour": 6, "minute": 9}
